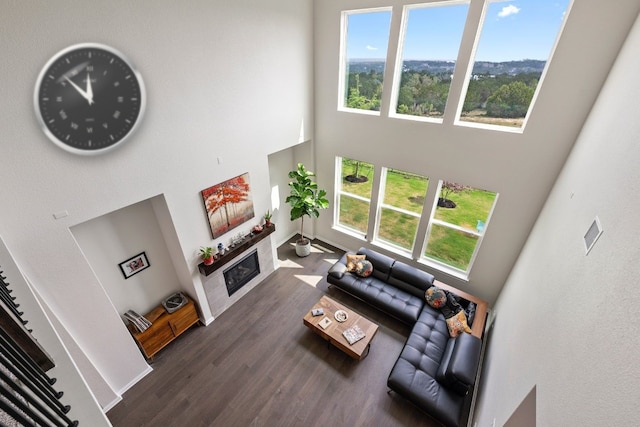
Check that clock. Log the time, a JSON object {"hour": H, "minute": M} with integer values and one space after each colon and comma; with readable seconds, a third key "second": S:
{"hour": 11, "minute": 52}
